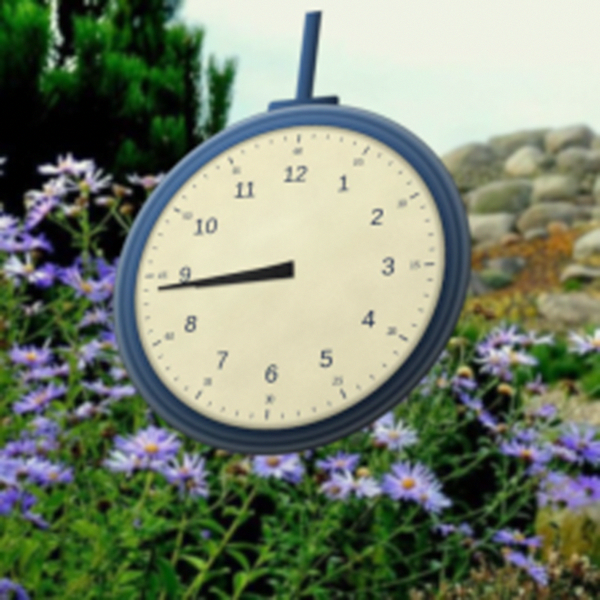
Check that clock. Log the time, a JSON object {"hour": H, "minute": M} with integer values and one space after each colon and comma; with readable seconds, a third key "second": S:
{"hour": 8, "minute": 44}
